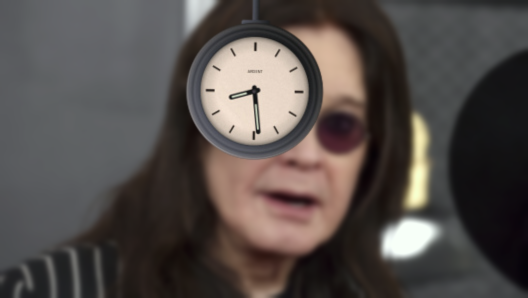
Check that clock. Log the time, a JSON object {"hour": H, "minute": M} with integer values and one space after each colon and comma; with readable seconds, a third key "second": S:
{"hour": 8, "minute": 29}
